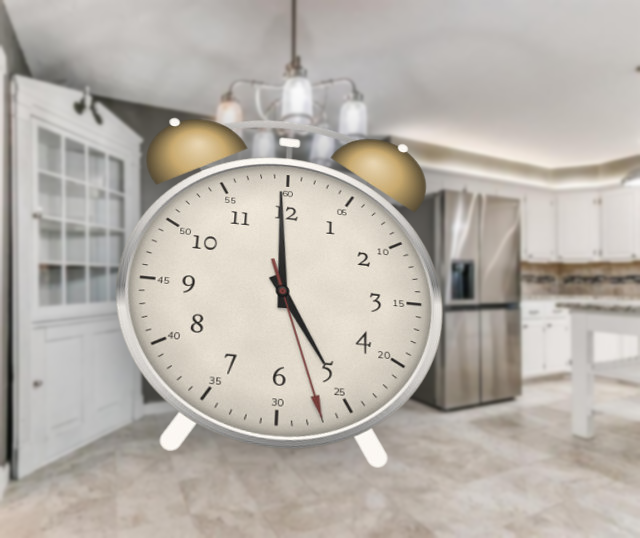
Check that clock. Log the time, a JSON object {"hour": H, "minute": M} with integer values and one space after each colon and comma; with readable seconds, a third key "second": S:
{"hour": 4, "minute": 59, "second": 27}
